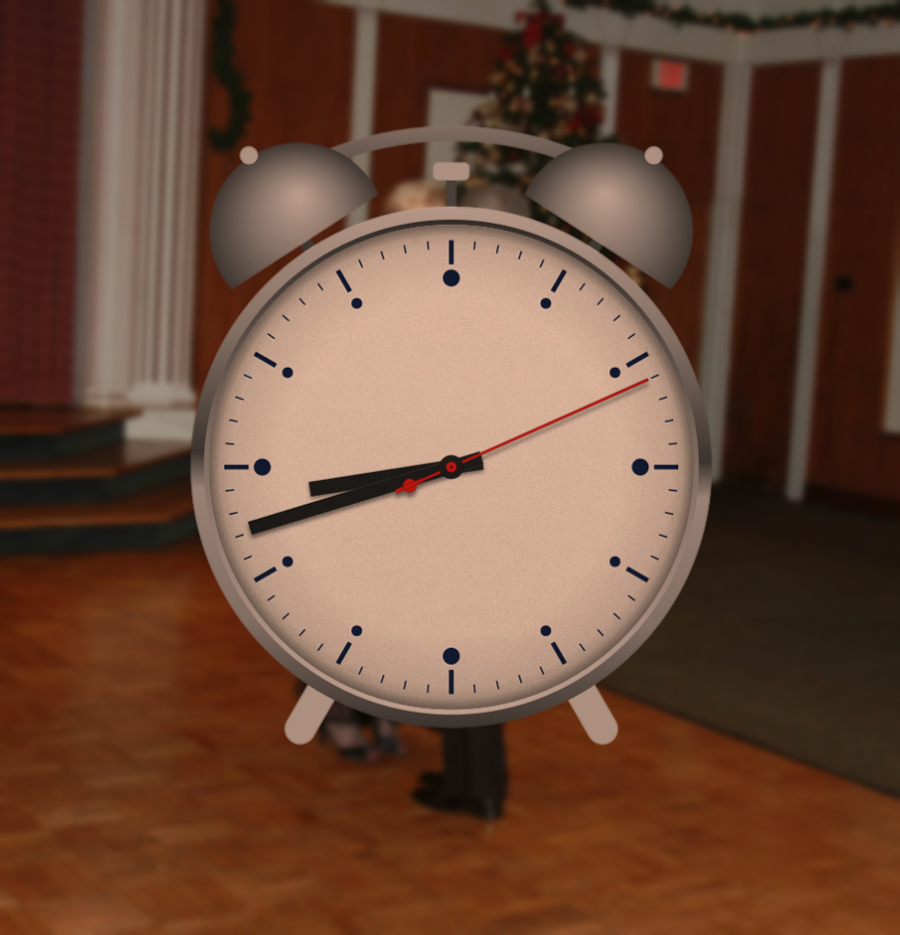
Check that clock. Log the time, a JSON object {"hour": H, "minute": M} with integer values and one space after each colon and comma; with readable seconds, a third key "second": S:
{"hour": 8, "minute": 42, "second": 11}
